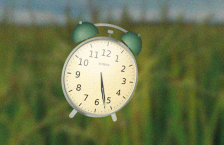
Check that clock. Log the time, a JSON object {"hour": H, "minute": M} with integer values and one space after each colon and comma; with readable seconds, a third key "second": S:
{"hour": 5, "minute": 27}
